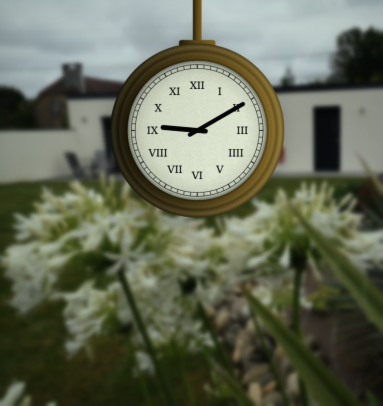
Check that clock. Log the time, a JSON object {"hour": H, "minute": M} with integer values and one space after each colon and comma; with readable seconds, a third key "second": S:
{"hour": 9, "minute": 10}
